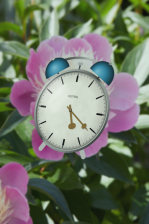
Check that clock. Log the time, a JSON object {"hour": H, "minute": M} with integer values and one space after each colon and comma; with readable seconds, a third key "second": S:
{"hour": 5, "minute": 21}
